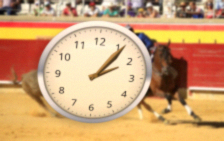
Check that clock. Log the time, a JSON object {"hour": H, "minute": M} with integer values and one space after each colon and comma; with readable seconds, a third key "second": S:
{"hour": 2, "minute": 6}
